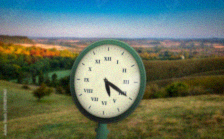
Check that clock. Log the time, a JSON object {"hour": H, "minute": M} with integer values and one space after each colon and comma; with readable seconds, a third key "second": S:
{"hour": 5, "minute": 20}
